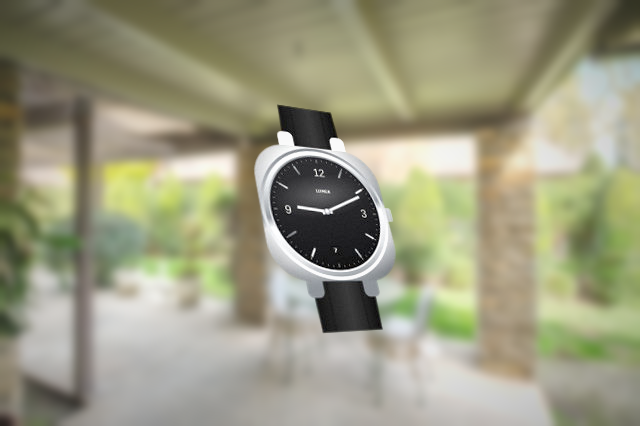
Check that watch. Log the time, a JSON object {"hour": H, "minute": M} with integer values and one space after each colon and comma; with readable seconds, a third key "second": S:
{"hour": 9, "minute": 11}
